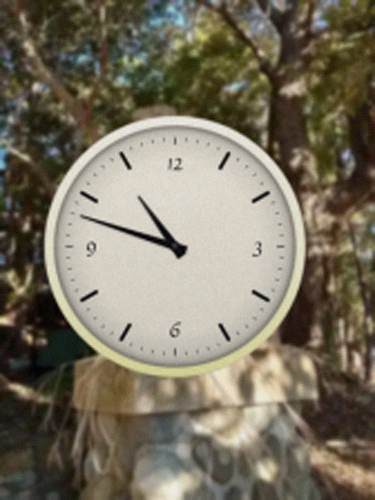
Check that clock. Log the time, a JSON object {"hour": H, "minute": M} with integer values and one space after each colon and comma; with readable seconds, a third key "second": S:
{"hour": 10, "minute": 48}
